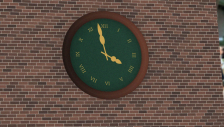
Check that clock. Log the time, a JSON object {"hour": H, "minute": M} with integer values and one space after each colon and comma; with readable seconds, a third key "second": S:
{"hour": 3, "minute": 58}
